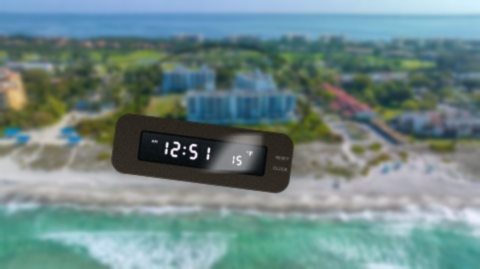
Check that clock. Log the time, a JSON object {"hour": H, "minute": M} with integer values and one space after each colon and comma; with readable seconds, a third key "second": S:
{"hour": 12, "minute": 51}
